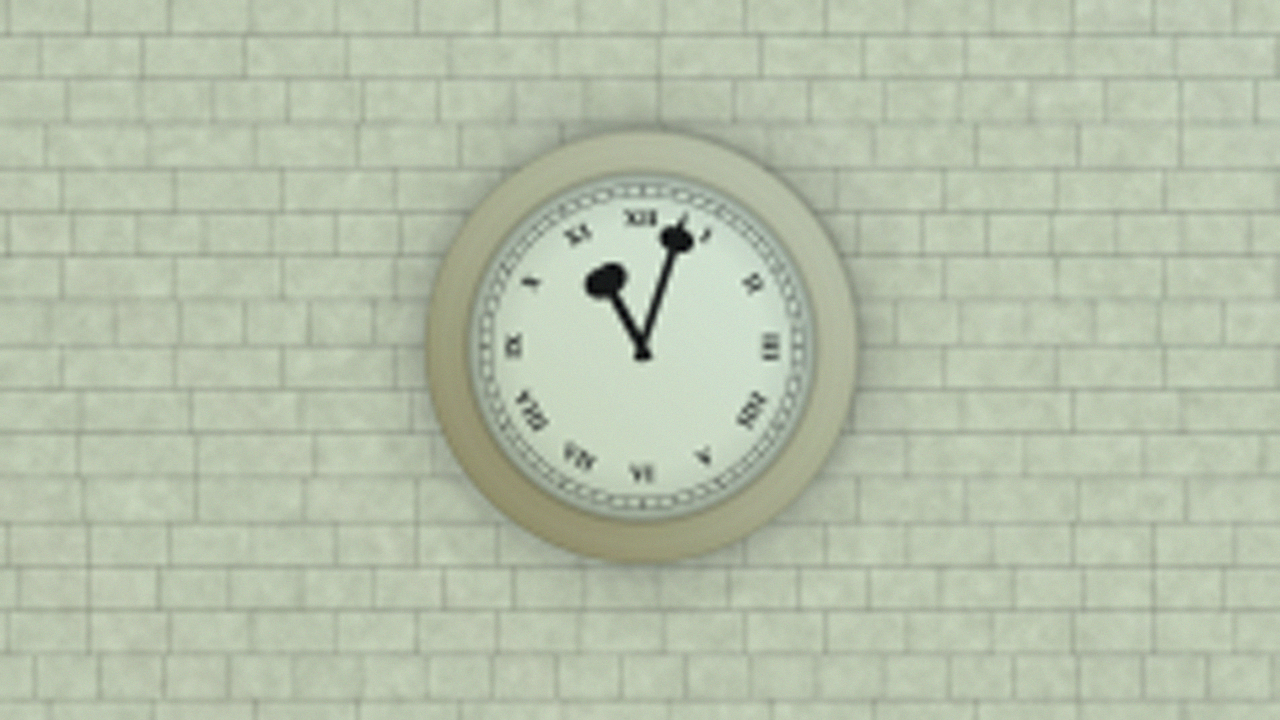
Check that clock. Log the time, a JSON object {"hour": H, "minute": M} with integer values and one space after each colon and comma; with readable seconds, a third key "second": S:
{"hour": 11, "minute": 3}
